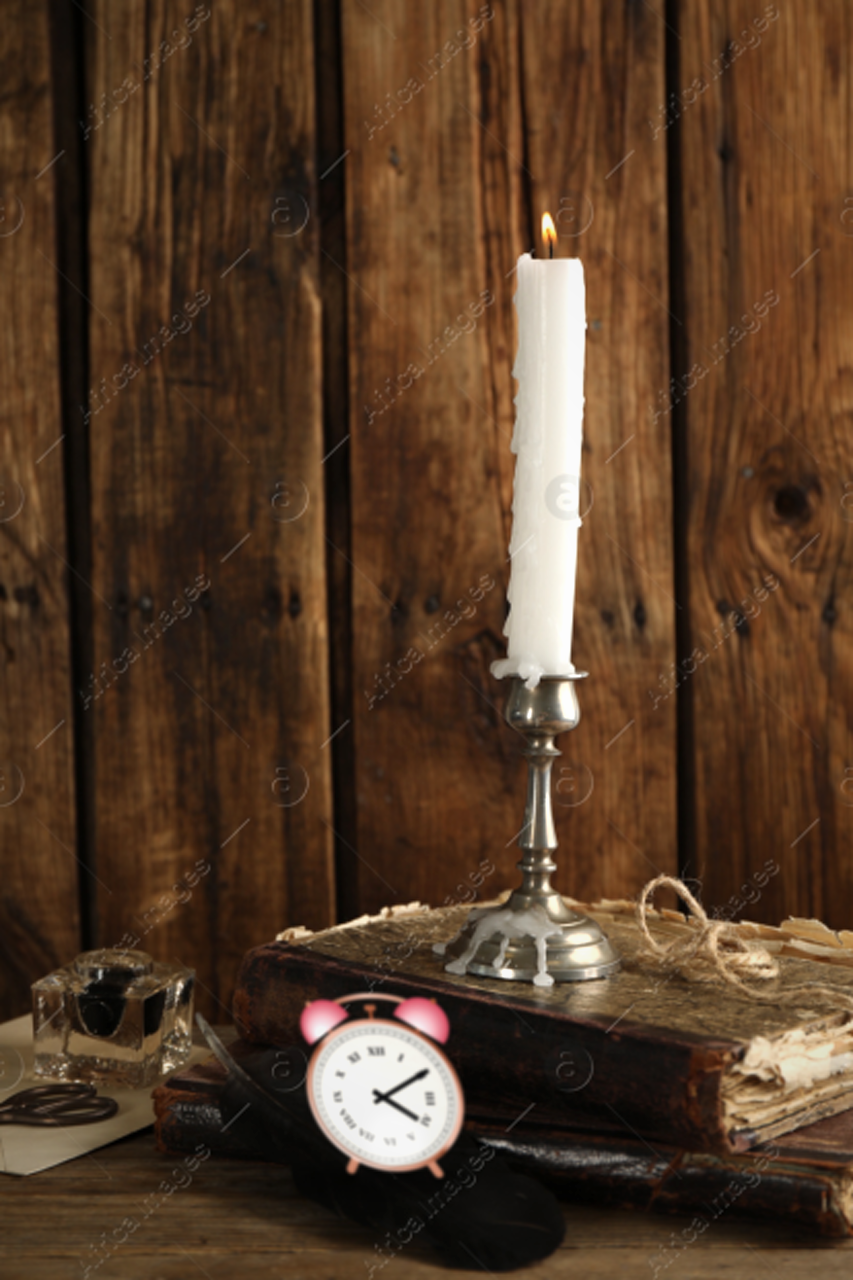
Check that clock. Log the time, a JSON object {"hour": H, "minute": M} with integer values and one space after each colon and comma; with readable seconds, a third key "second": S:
{"hour": 4, "minute": 10}
